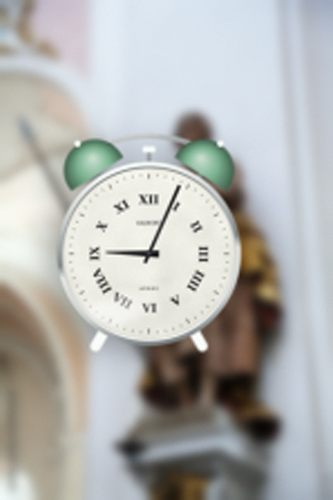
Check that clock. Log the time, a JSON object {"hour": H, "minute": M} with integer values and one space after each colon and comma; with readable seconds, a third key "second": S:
{"hour": 9, "minute": 4}
